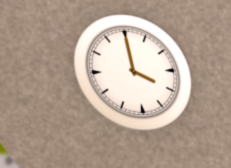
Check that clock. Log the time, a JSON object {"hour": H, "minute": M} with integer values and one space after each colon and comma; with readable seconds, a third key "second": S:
{"hour": 4, "minute": 0}
